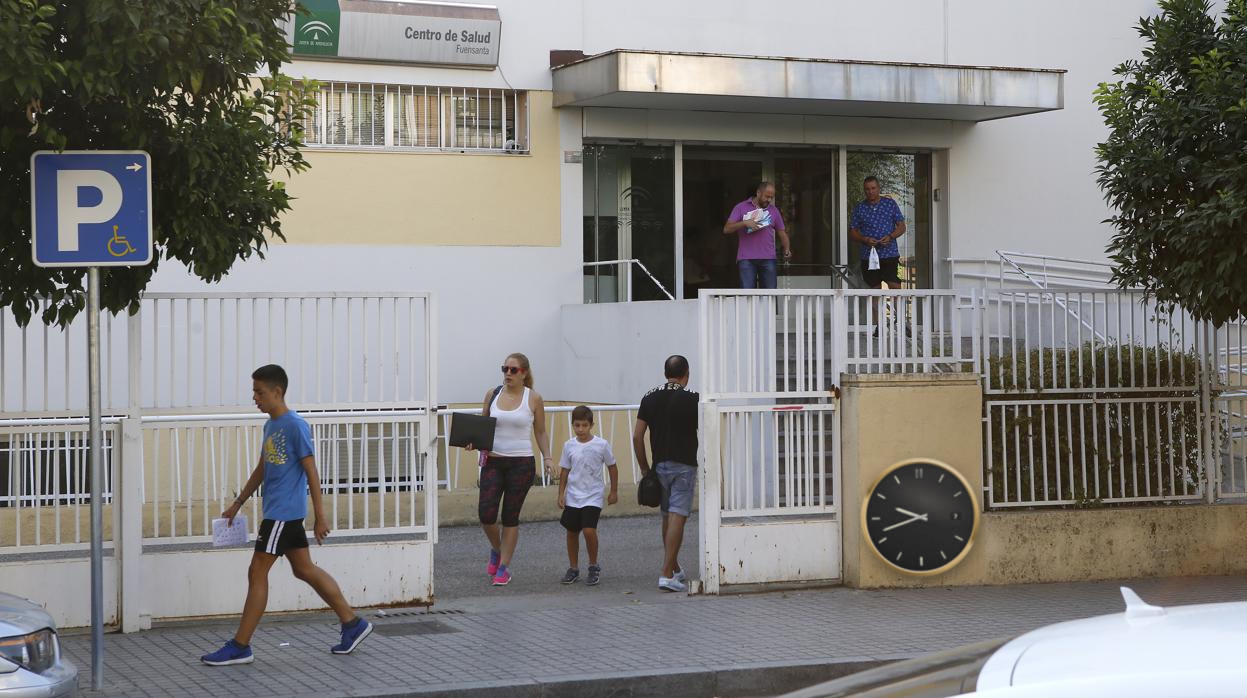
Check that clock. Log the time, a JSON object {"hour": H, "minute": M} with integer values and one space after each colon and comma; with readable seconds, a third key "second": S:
{"hour": 9, "minute": 42}
